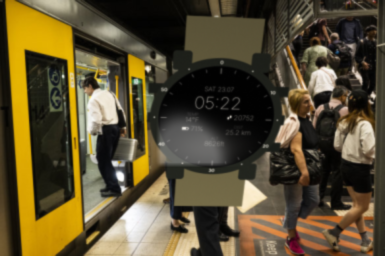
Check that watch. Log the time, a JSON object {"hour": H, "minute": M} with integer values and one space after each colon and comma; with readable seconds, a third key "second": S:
{"hour": 5, "minute": 22}
